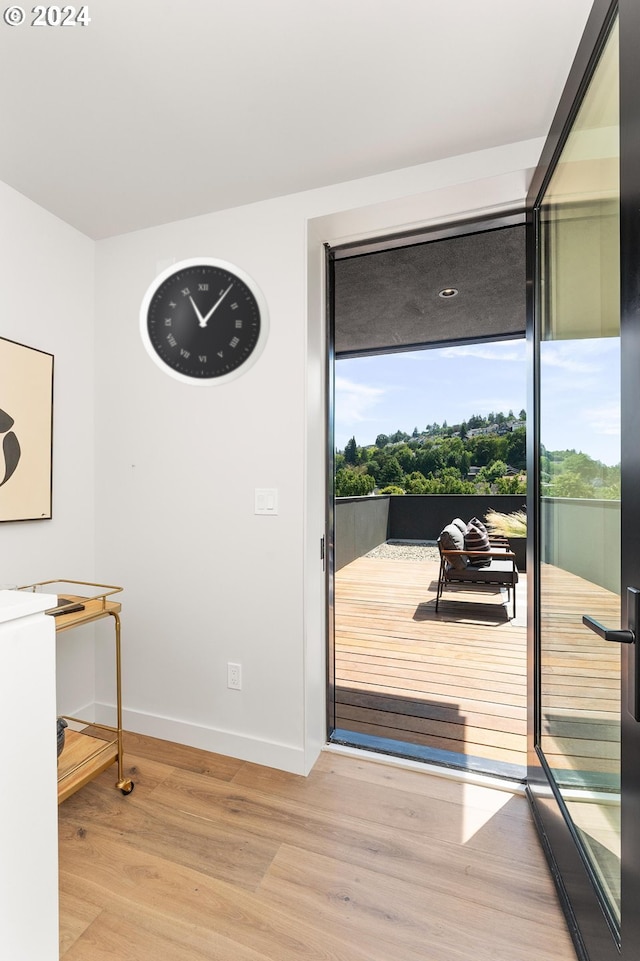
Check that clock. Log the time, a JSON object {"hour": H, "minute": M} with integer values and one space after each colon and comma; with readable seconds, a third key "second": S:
{"hour": 11, "minute": 6}
